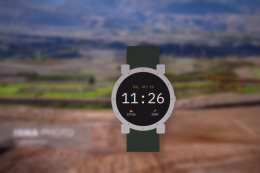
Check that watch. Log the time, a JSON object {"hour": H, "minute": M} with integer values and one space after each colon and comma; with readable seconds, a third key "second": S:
{"hour": 11, "minute": 26}
